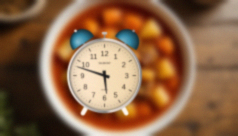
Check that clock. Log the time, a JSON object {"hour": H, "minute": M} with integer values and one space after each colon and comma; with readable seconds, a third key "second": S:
{"hour": 5, "minute": 48}
